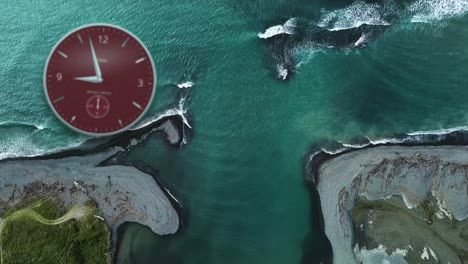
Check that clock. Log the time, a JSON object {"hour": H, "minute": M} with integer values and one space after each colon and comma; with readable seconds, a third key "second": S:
{"hour": 8, "minute": 57}
